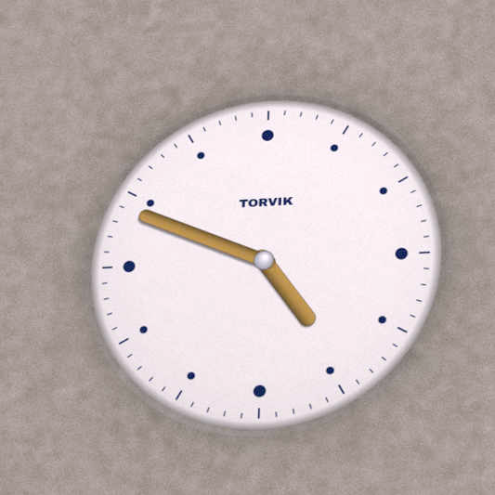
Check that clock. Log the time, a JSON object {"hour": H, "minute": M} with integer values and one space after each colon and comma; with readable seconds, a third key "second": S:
{"hour": 4, "minute": 49}
